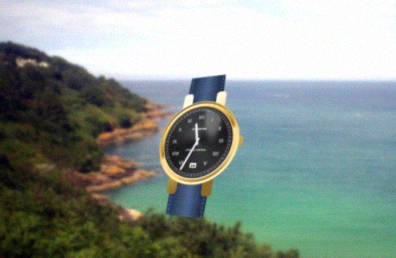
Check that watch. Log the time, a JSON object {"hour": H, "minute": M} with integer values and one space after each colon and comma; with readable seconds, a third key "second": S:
{"hour": 11, "minute": 34}
